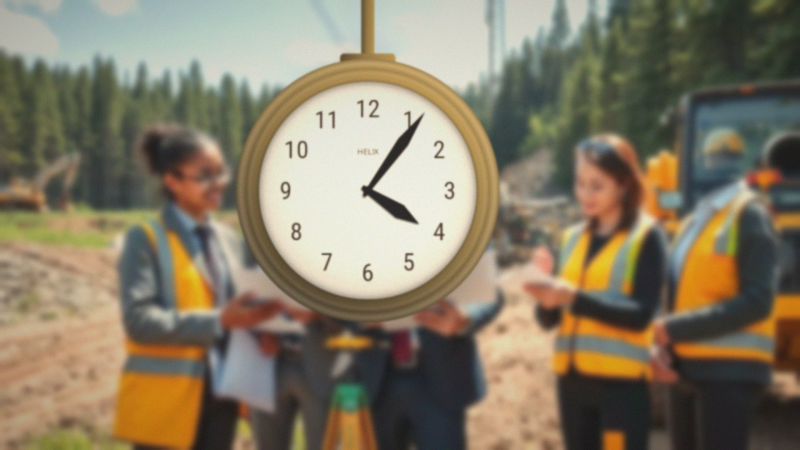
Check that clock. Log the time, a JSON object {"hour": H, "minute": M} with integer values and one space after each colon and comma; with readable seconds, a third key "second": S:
{"hour": 4, "minute": 6}
